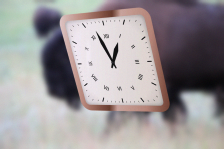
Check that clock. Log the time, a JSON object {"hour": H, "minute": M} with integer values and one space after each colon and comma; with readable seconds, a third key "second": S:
{"hour": 12, "minute": 57}
